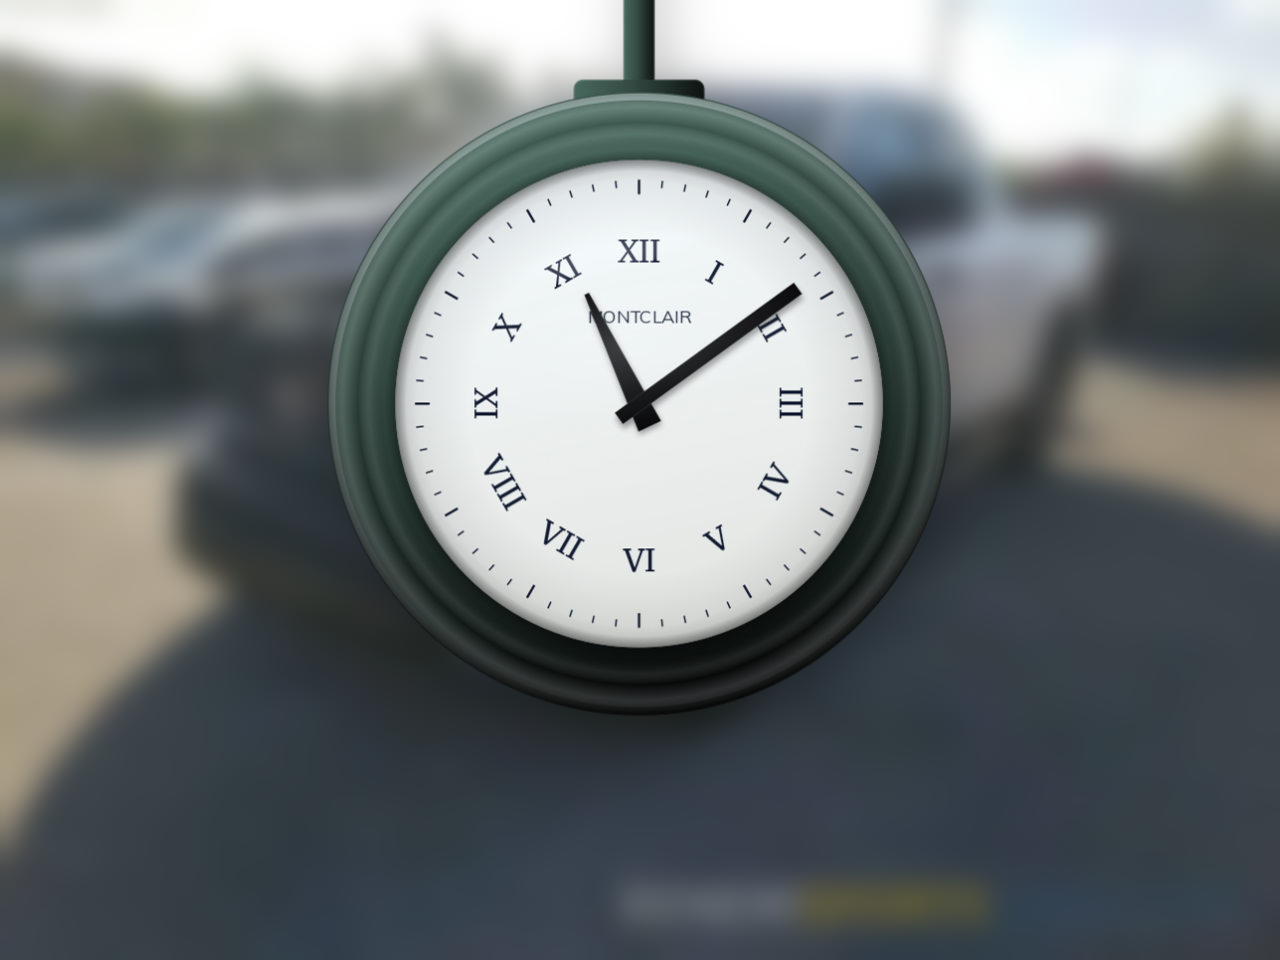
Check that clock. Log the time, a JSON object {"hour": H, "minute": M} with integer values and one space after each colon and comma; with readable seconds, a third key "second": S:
{"hour": 11, "minute": 9}
